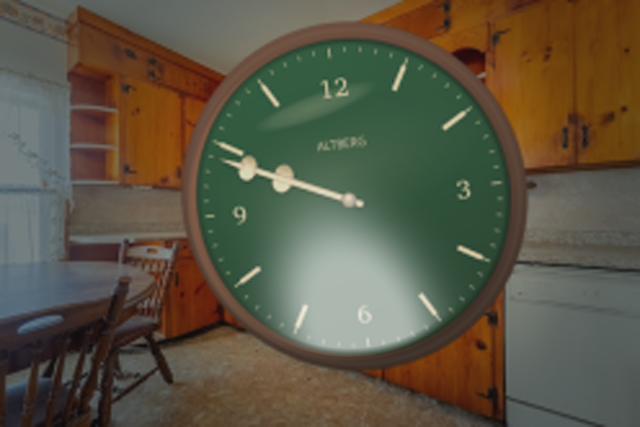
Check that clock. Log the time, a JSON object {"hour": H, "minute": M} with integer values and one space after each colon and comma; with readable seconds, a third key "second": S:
{"hour": 9, "minute": 49}
